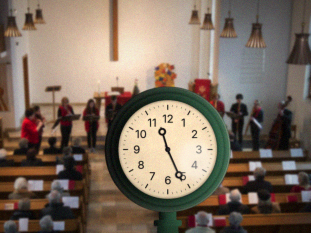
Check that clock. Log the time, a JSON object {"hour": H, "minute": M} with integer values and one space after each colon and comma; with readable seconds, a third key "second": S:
{"hour": 11, "minute": 26}
